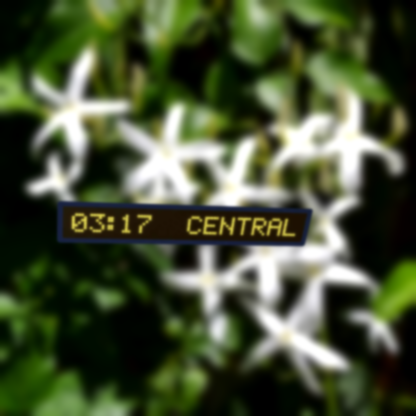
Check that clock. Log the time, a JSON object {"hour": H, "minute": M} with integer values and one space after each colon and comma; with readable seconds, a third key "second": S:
{"hour": 3, "minute": 17}
